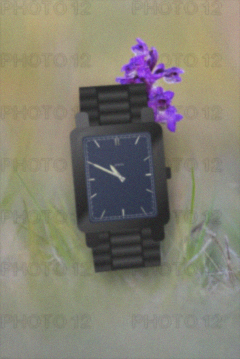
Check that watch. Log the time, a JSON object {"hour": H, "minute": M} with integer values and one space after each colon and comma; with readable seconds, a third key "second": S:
{"hour": 10, "minute": 50}
